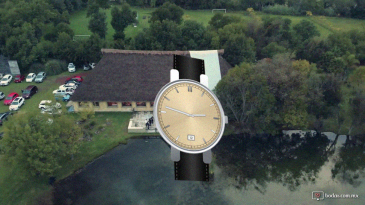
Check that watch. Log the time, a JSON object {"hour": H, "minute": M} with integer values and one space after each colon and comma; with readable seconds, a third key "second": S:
{"hour": 2, "minute": 47}
